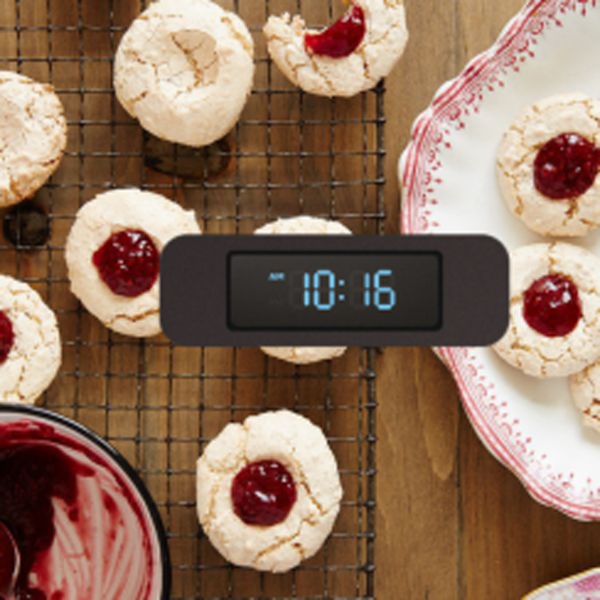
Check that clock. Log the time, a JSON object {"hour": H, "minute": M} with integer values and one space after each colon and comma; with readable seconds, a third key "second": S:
{"hour": 10, "minute": 16}
